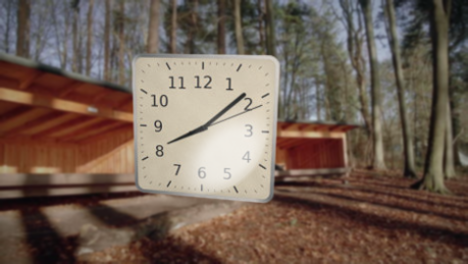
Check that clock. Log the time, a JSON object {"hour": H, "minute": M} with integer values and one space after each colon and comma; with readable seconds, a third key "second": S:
{"hour": 8, "minute": 8, "second": 11}
